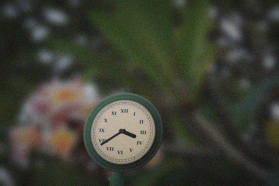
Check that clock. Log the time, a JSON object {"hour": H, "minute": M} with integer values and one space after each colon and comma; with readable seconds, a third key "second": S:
{"hour": 3, "minute": 39}
